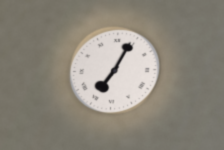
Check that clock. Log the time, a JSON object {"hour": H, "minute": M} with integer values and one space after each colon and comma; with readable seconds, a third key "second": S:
{"hour": 7, "minute": 4}
